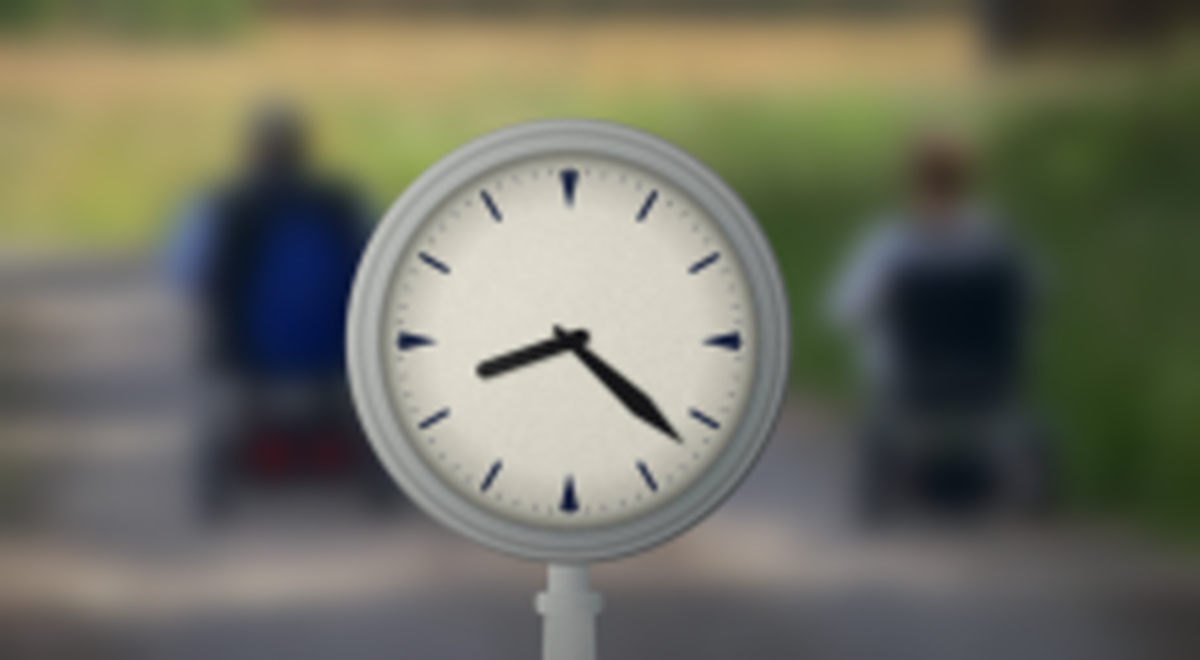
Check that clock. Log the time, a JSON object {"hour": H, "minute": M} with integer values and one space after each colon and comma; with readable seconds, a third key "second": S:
{"hour": 8, "minute": 22}
